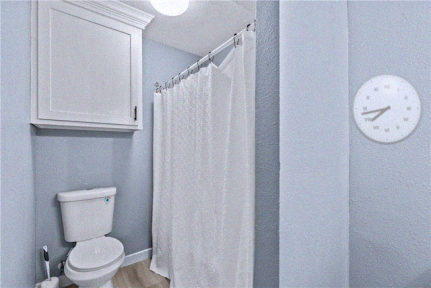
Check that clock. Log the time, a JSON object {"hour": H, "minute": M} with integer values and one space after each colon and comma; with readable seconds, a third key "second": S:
{"hour": 7, "minute": 43}
